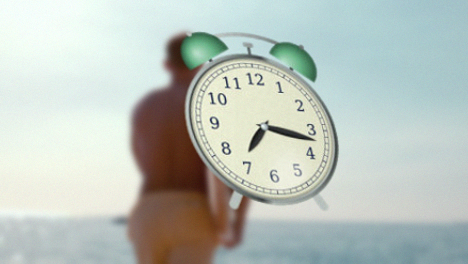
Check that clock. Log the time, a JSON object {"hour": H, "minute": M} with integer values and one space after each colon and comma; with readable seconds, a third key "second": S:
{"hour": 7, "minute": 17}
